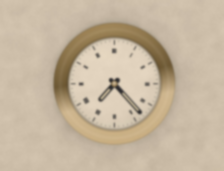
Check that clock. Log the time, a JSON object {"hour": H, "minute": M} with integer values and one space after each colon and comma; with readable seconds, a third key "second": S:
{"hour": 7, "minute": 23}
